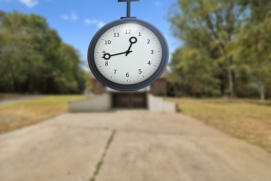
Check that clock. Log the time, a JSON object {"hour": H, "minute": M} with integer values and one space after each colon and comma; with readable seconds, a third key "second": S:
{"hour": 12, "minute": 43}
